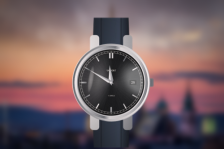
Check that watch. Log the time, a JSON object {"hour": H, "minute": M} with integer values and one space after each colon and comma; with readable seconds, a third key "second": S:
{"hour": 11, "minute": 50}
